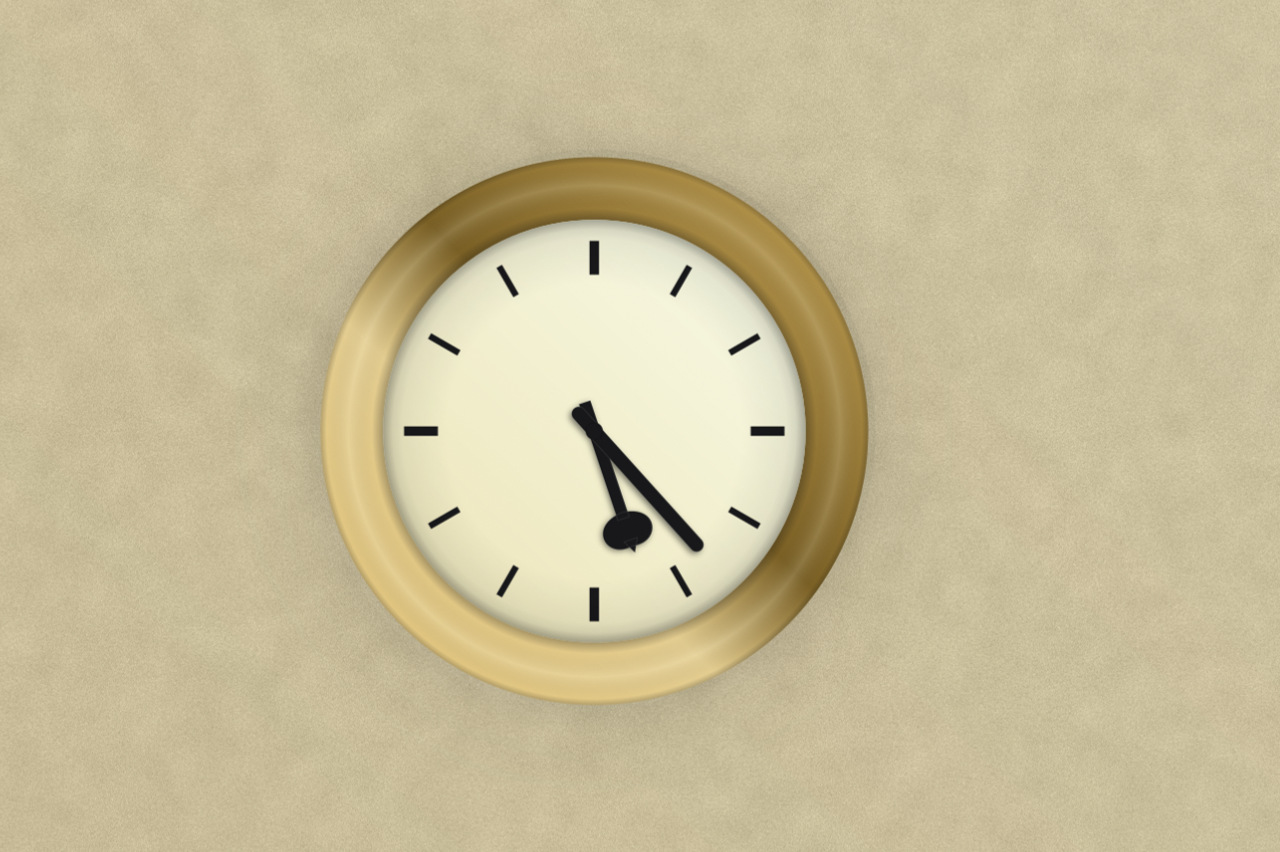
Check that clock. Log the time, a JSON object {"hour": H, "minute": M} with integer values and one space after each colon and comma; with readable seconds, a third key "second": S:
{"hour": 5, "minute": 23}
